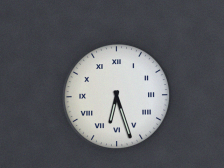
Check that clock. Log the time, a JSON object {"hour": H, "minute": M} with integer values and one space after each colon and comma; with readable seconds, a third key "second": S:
{"hour": 6, "minute": 27}
